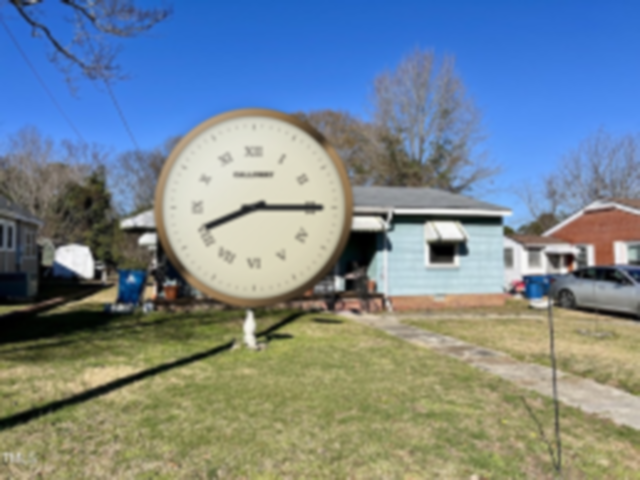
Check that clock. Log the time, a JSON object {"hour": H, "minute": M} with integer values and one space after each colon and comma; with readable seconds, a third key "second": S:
{"hour": 8, "minute": 15}
